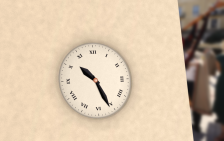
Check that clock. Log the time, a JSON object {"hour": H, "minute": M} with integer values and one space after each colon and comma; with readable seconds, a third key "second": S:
{"hour": 10, "minute": 26}
